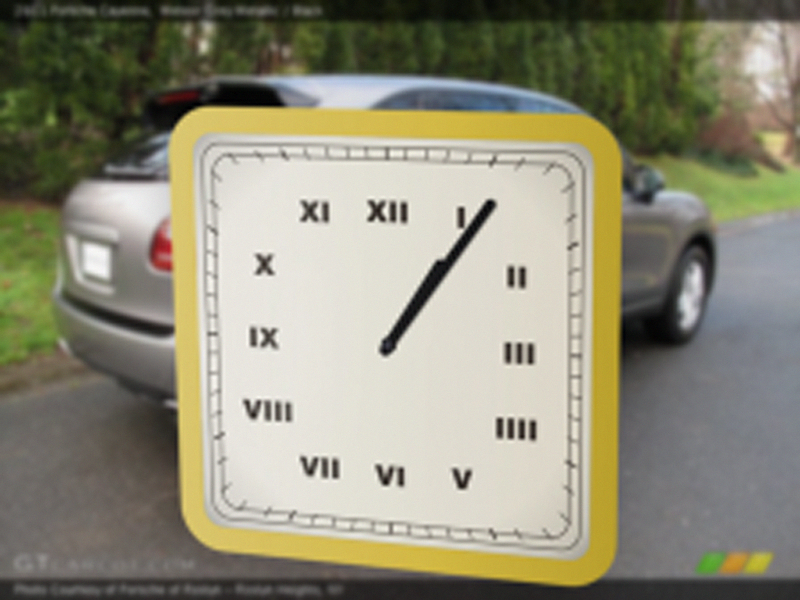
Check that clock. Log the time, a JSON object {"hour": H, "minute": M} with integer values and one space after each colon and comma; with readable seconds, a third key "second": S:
{"hour": 1, "minute": 6}
